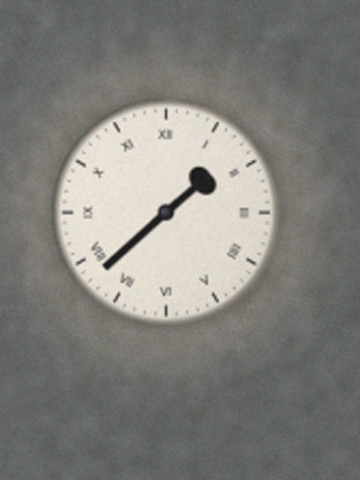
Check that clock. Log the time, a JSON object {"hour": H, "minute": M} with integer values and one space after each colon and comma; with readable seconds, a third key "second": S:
{"hour": 1, "minute": 38}
